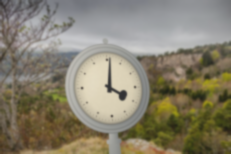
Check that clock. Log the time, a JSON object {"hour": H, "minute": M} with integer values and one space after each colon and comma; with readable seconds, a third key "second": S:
{"hour": 4, "minute": 1}
